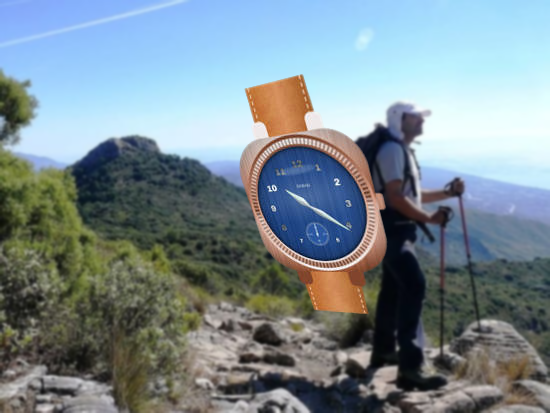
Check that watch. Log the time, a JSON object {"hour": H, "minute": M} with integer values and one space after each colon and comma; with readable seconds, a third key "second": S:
{"hour": 10, "minute": 21}
